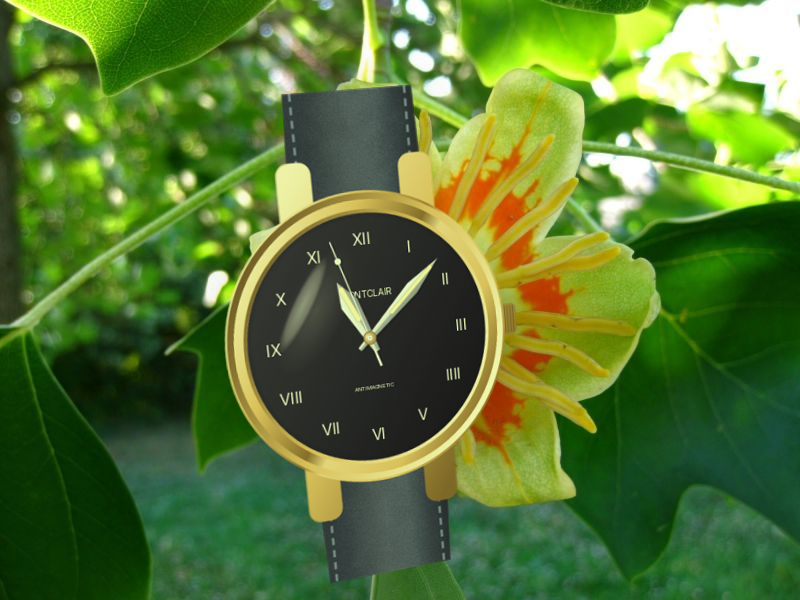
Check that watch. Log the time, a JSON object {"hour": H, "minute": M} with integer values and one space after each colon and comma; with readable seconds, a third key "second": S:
{"hour": 11, "minute": 7, "second": 57}
